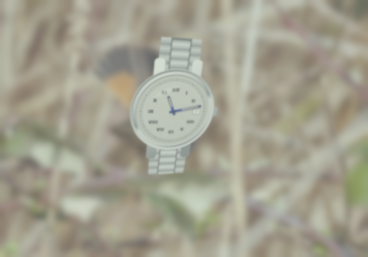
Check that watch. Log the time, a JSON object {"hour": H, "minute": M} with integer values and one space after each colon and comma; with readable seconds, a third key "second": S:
{"hour": 11, "minute": 13}
